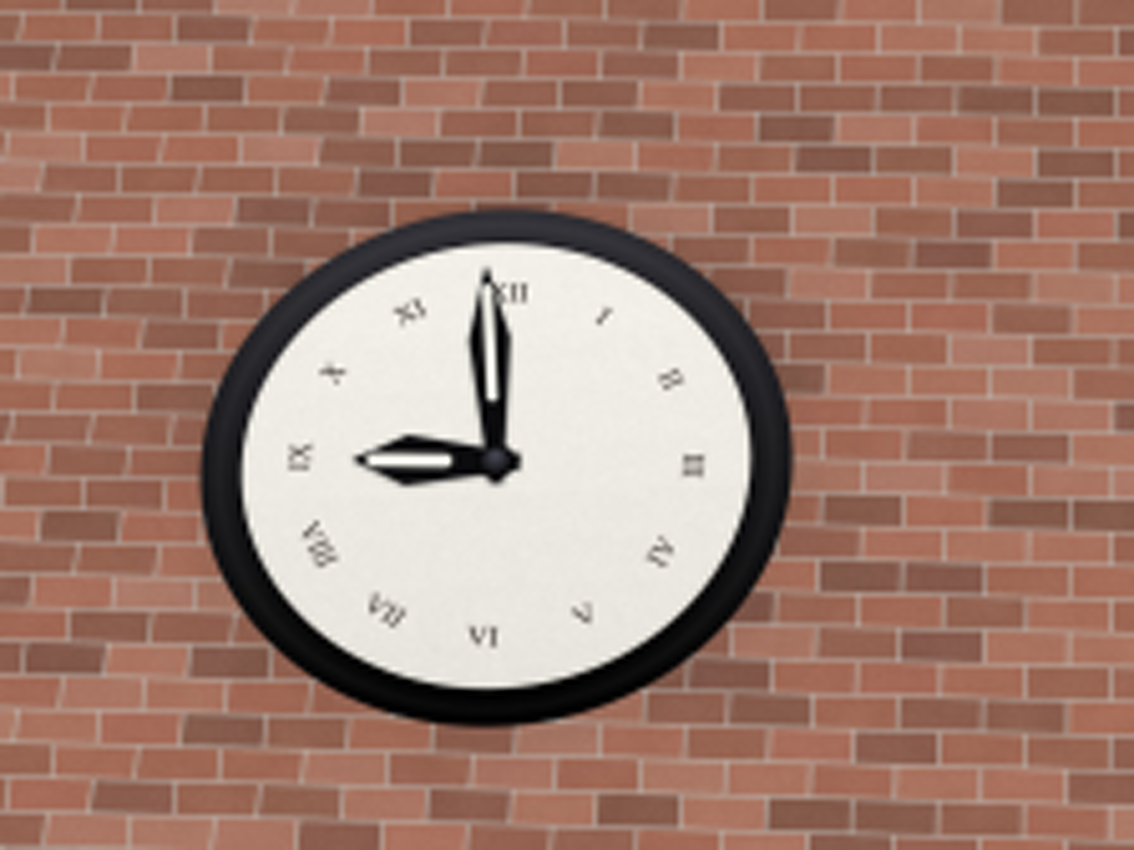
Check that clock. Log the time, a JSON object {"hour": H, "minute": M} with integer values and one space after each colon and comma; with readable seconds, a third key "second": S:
{"hour": 8, "minute": 59}
